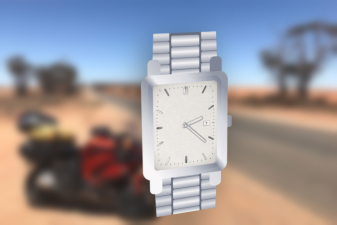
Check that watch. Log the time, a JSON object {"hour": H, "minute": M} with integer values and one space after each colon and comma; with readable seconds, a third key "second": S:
{"hour": 2, "minute": 22}
